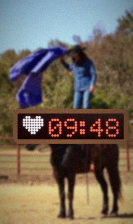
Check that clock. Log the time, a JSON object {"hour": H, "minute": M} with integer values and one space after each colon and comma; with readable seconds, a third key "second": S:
{"hour": 9, "minute": 48}
